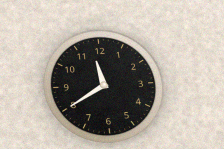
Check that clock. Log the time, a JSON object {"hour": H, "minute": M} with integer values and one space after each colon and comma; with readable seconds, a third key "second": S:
{"hour": 11, "minute": 40}
